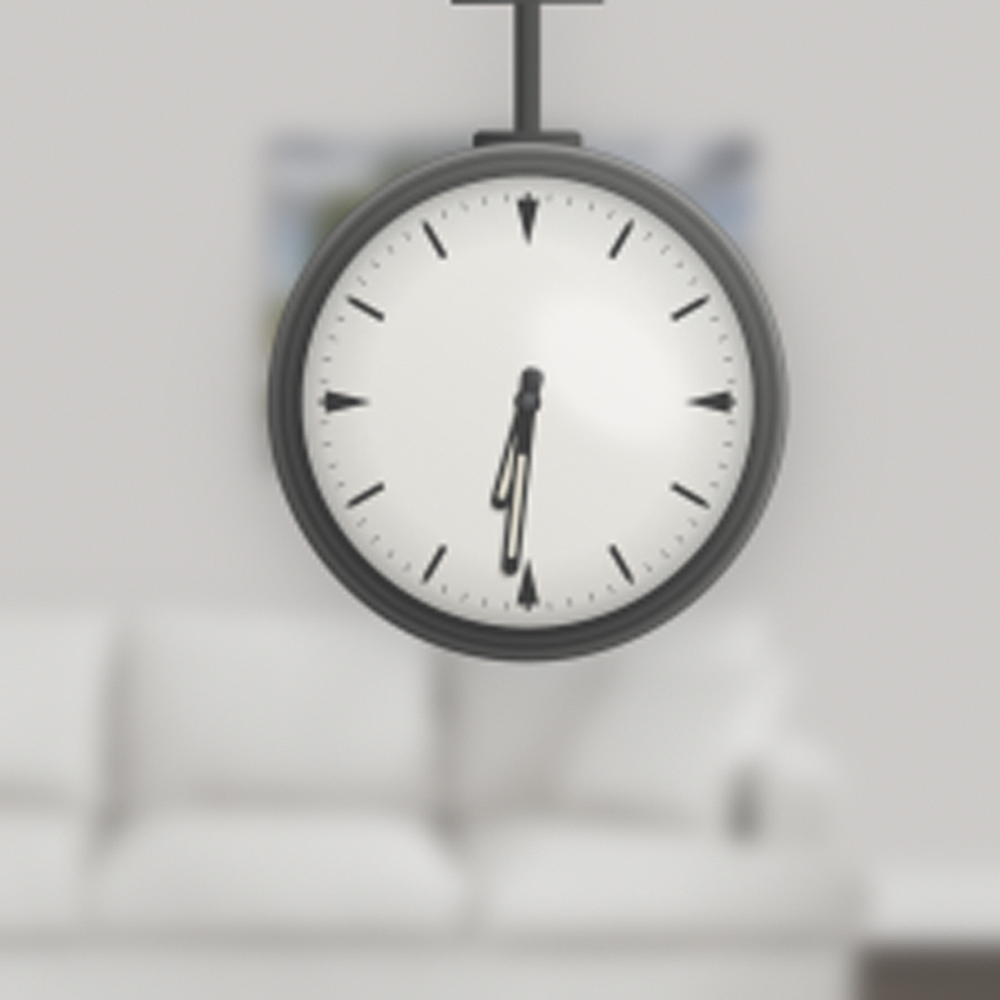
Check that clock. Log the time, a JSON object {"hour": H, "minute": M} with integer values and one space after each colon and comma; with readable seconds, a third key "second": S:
{"hour": 6, "minute": 31}
